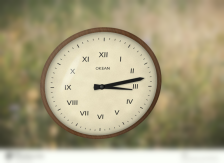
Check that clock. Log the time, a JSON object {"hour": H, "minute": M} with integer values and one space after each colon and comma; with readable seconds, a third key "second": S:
{"hour": 3, "minute": 13}
